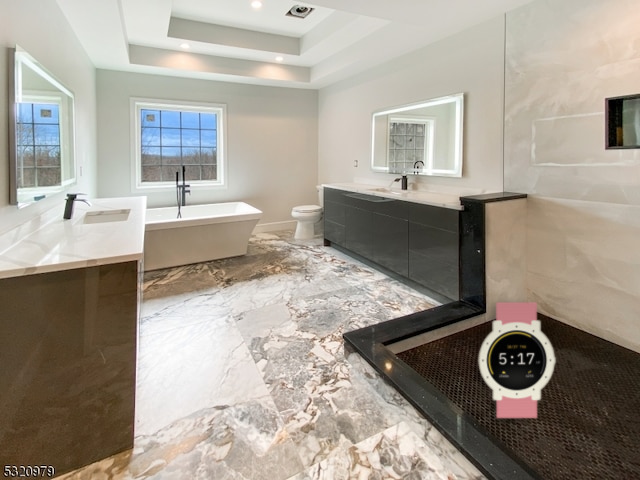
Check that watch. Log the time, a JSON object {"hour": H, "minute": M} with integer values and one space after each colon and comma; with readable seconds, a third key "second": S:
{"hour": 5, "minute": 17}
